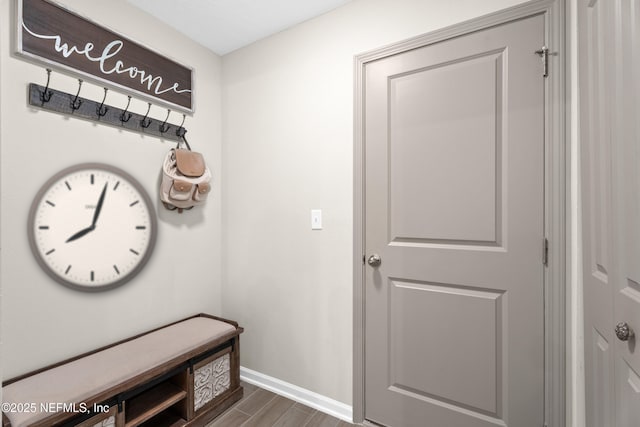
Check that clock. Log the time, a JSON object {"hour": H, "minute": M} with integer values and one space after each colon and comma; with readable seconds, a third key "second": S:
{"hour": 8, "minute": 3}
